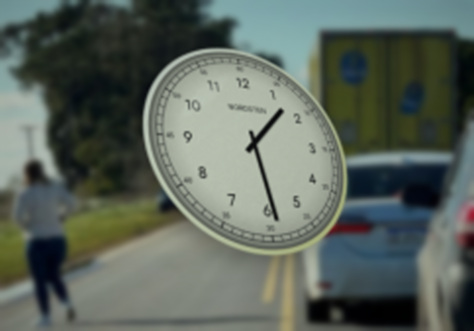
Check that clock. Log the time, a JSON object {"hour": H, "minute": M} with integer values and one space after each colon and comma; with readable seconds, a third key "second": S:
{"hour": 1, "minute": 29}
